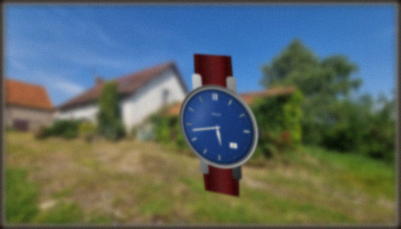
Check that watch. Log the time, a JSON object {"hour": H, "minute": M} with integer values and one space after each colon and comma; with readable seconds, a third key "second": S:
{"hour": 5, "minute": 43}
